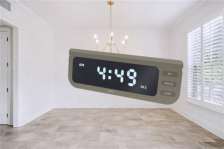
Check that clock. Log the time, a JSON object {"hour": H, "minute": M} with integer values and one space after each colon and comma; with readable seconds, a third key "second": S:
{"hour": 4, "minute": 49}
